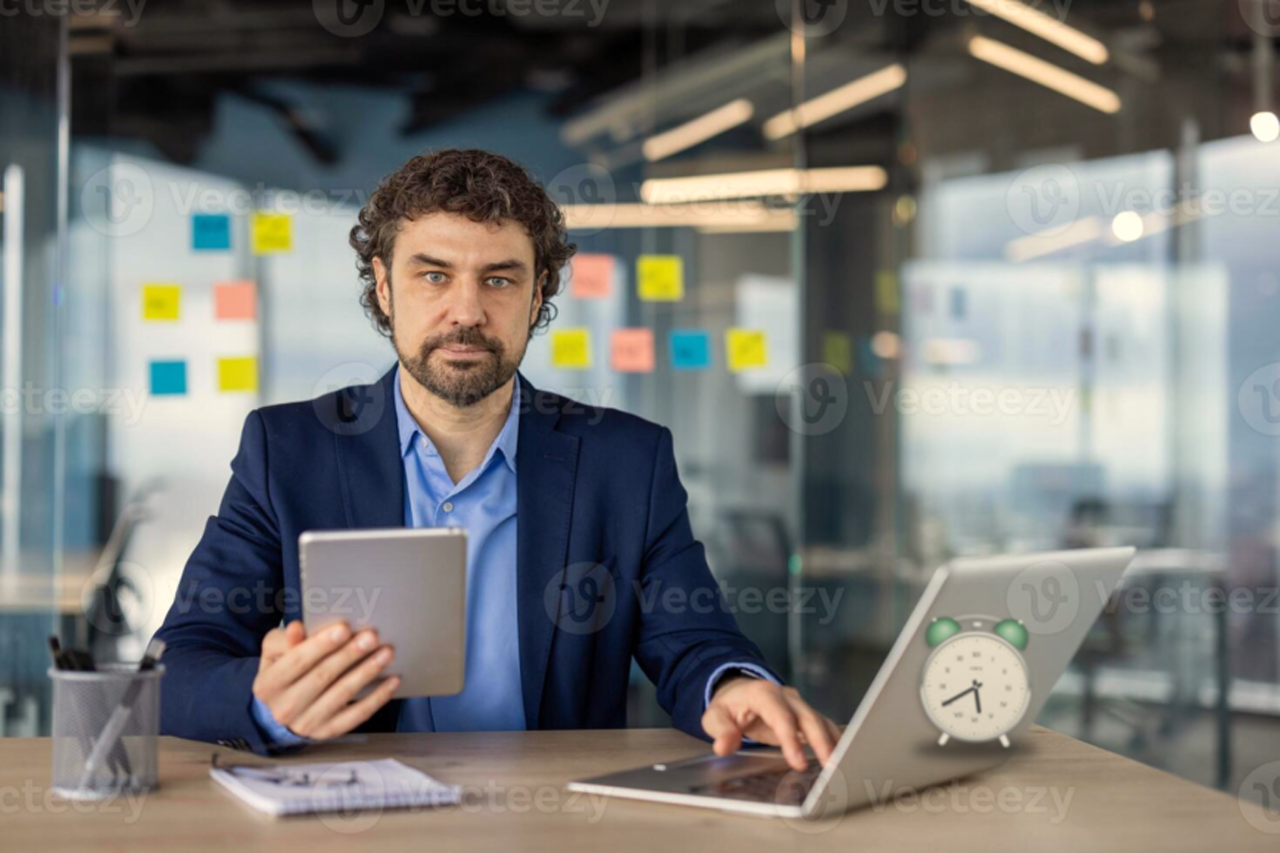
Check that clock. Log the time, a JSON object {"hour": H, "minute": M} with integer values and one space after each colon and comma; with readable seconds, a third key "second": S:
{"hour": 5, "minute": 40}
